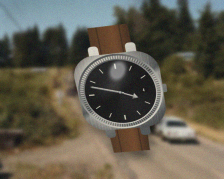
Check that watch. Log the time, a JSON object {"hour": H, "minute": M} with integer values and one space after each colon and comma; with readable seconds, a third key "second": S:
{"hour": 3, "minute": 48}
